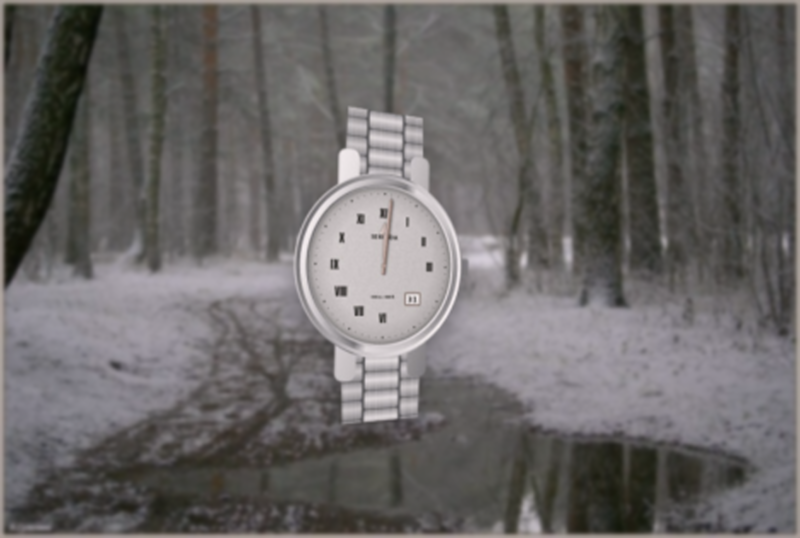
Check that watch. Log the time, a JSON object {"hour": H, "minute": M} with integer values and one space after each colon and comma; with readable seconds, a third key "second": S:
{"hour": 12, "minute": 1}
